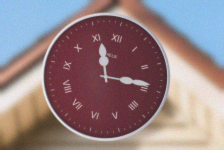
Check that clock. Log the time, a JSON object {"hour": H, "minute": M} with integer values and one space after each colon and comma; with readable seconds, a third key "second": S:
{"hour": 11, "minute": 14}
